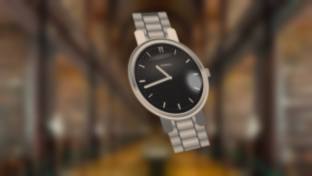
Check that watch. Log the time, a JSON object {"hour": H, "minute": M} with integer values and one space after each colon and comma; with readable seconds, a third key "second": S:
{"hour": 10, "minute": 43}
